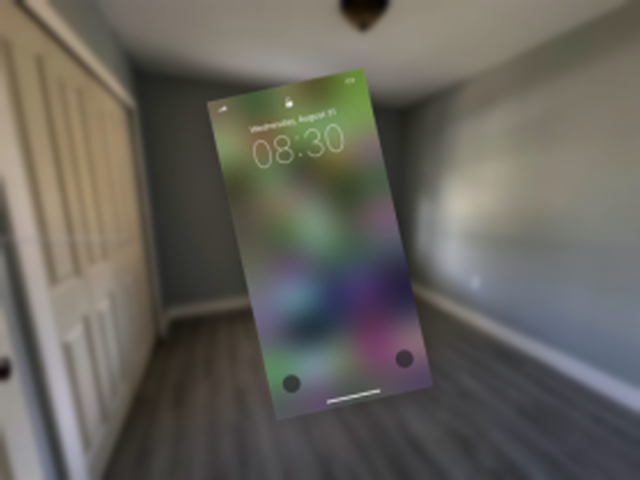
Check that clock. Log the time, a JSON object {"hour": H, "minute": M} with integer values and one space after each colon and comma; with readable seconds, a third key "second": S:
{"hour": 8, "minute": 30}
